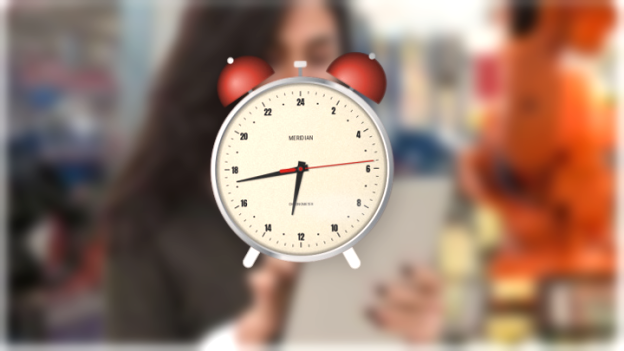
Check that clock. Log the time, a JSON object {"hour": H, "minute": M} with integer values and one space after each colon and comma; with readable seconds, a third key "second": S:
{"hour": 12, "minute": 43, "second": 14}
